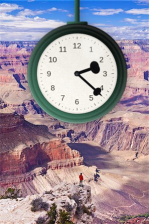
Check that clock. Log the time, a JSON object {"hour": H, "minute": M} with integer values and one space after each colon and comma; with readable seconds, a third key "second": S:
{"hour": 2, "minute": 22}
